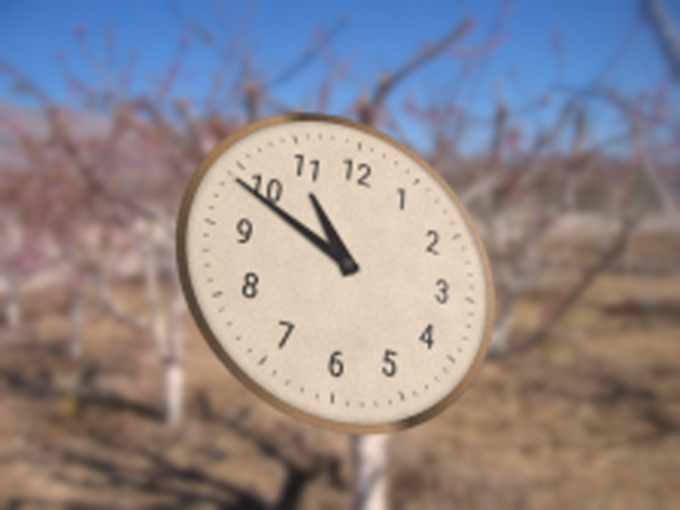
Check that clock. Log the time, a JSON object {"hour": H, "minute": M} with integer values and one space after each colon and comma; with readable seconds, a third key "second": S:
{"hour": 10, "minute": 49}
